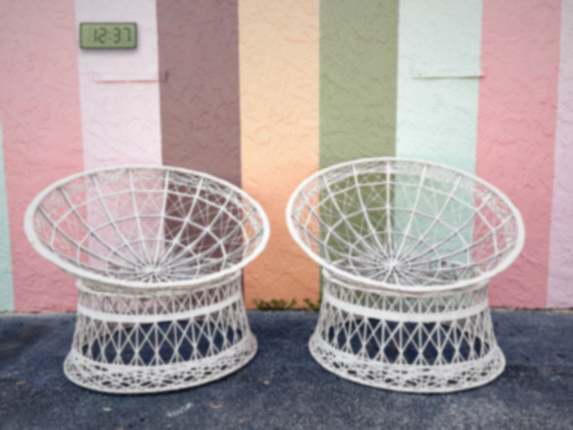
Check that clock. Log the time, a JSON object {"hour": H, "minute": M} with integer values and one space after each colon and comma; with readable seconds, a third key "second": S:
{"hour": 12, "minute": 37}
